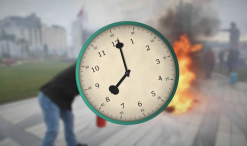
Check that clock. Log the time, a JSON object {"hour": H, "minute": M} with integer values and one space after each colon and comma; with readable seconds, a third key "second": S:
{"hour": 8, "minute": 1}
